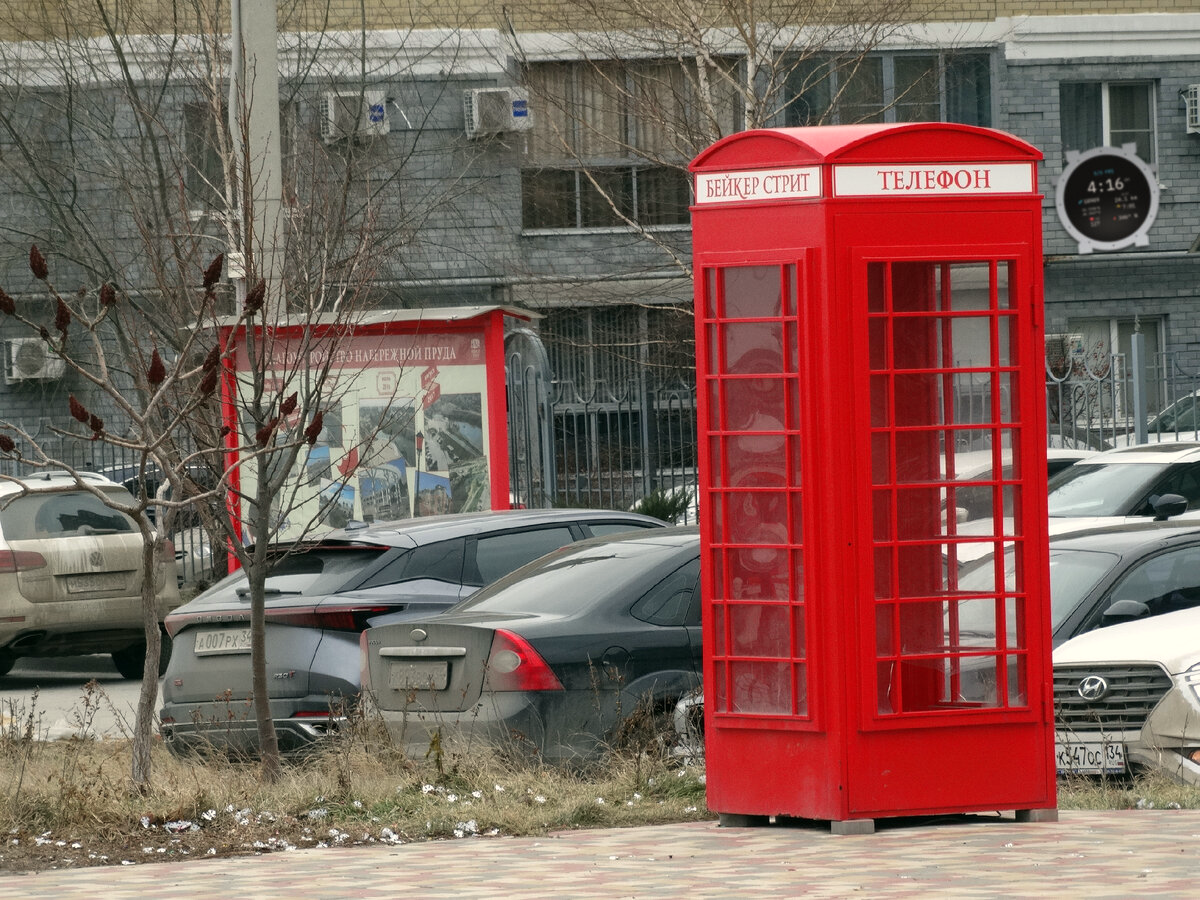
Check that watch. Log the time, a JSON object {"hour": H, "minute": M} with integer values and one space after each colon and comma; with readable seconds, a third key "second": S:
{"hour": 4, "minute": 16}
